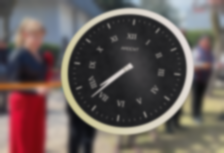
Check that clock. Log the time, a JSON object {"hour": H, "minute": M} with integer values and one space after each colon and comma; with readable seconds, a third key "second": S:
{"hour": 7, "minute": 37}
